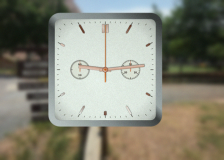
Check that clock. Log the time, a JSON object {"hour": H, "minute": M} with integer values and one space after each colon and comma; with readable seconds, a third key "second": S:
{"hour": 9, "minute": 14}
